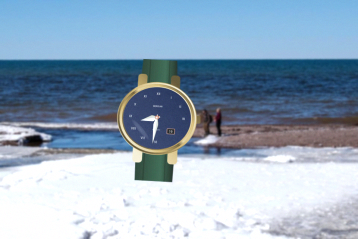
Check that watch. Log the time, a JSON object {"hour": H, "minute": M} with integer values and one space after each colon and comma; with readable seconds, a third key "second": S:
{"hour": 8, "minute": 31}
